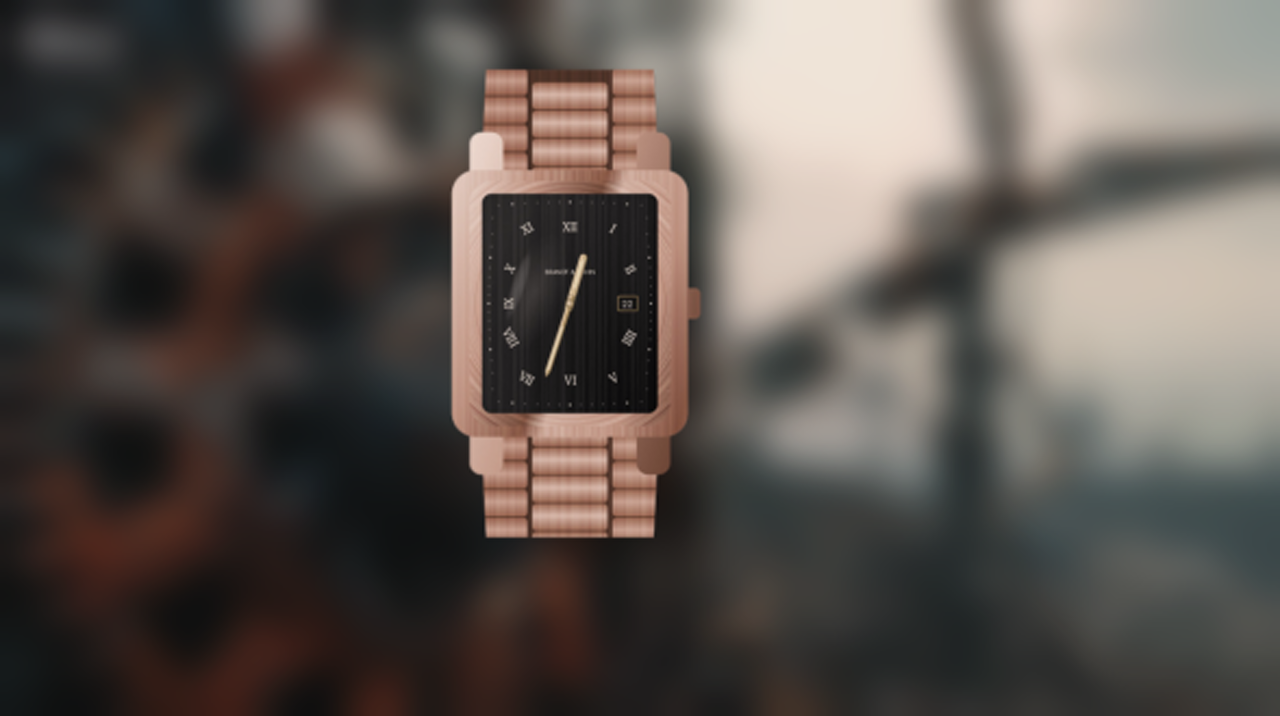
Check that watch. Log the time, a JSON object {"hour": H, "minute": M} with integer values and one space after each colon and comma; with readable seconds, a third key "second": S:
{"hour": 12, "minute": 33}
